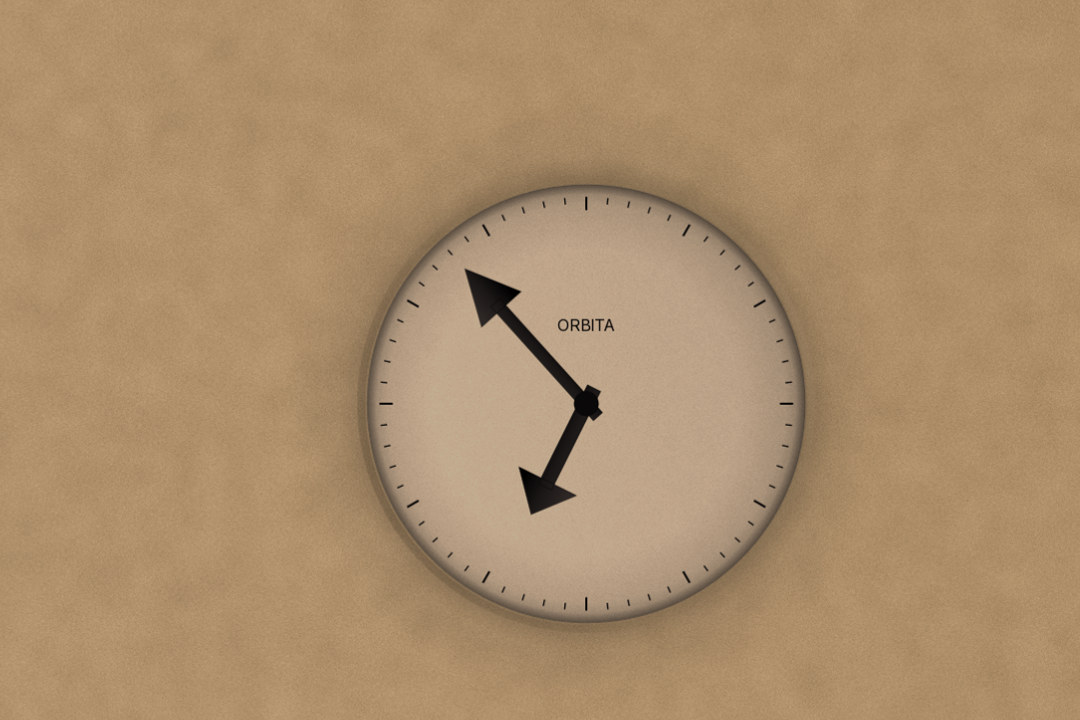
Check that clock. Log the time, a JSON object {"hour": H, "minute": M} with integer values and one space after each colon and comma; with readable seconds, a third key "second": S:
{"hour": 6, "minute": 53}
